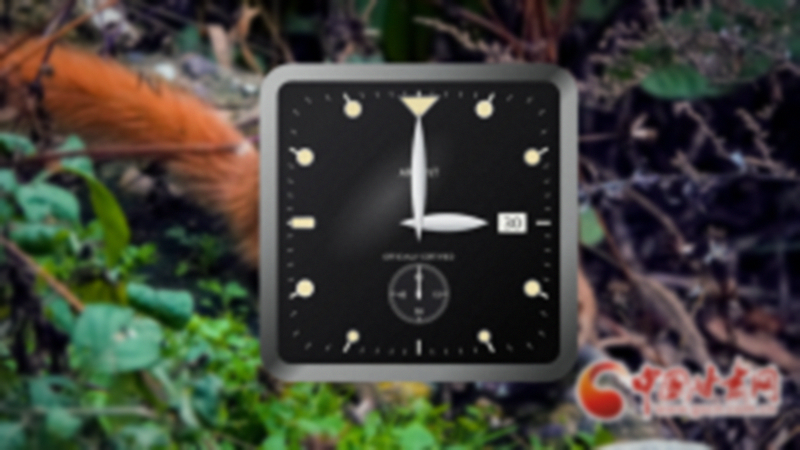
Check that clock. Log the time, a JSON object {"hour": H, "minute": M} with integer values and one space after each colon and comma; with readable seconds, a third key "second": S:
{"hour": 3, "minute": 0}
